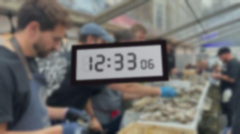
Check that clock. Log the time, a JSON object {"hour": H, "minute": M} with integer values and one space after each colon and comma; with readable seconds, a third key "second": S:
{"hour": 12, "minute": 33}
